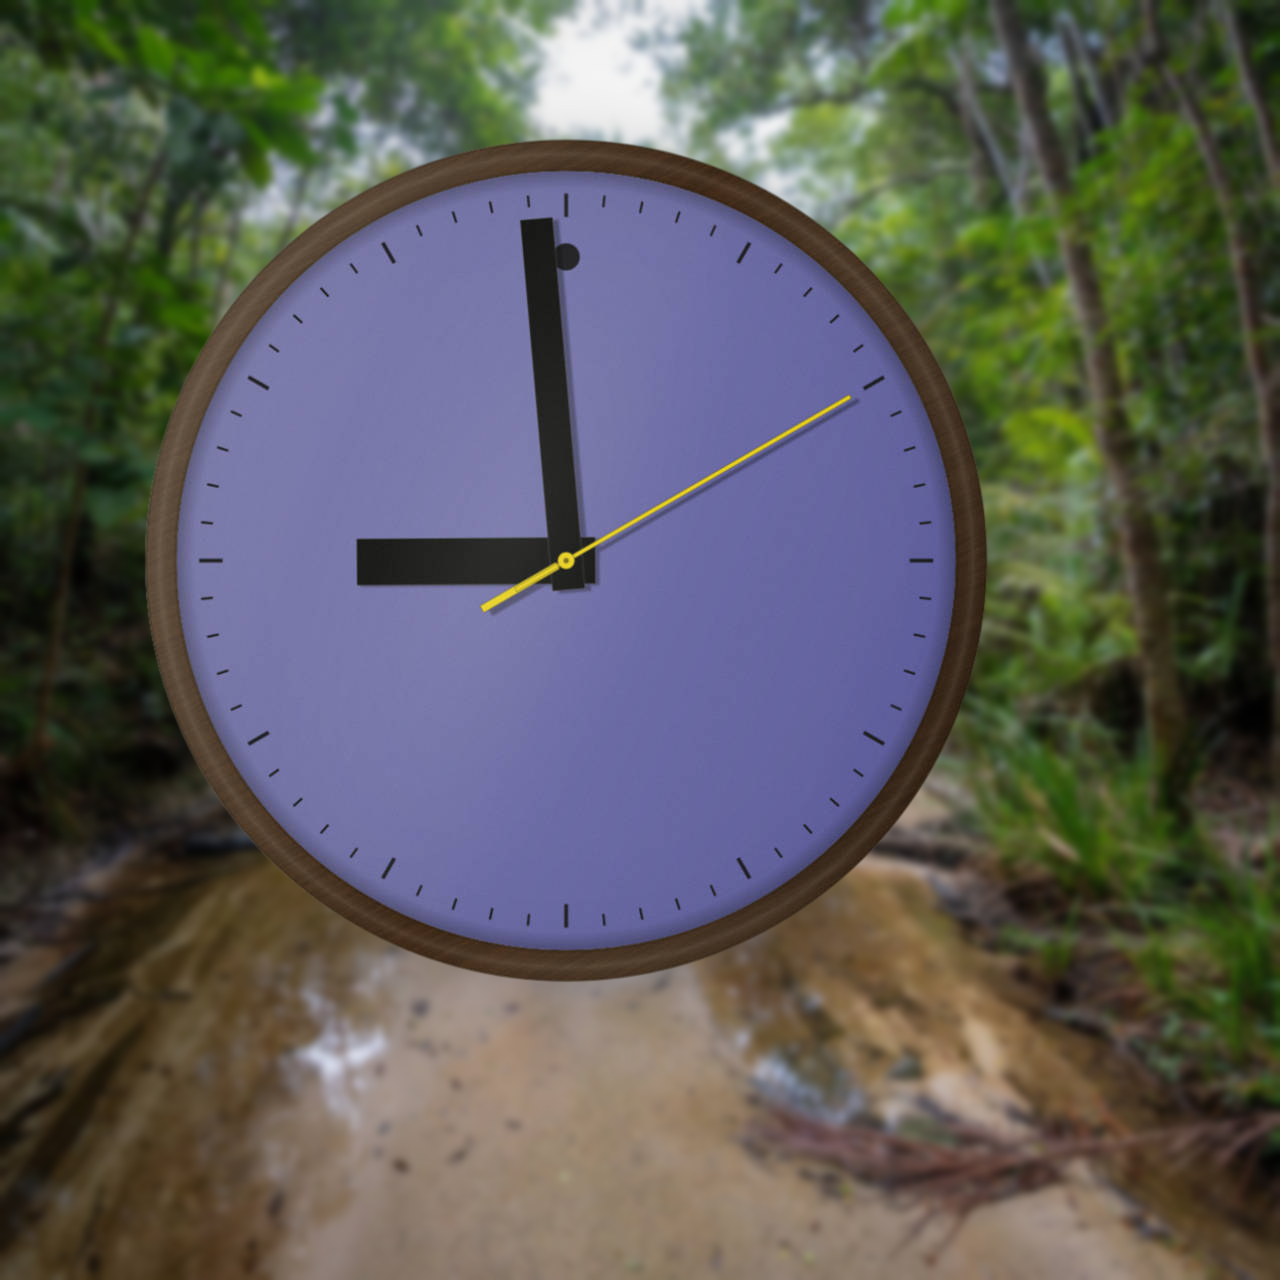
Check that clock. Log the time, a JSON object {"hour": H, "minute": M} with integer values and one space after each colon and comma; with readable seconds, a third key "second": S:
{"hour": 8, "minute": 59, "second": 10}
